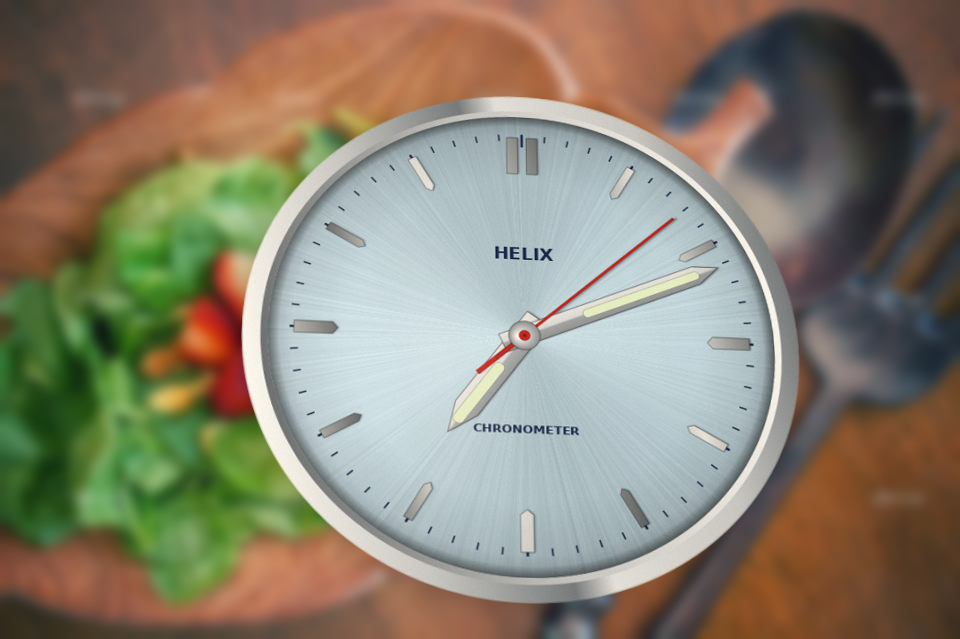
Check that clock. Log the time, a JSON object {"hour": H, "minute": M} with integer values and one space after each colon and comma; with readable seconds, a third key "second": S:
{"hour": 7, "minute": 11, "second": 8}
